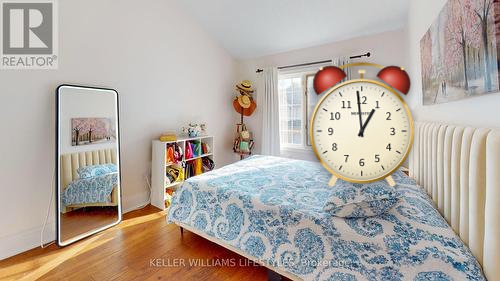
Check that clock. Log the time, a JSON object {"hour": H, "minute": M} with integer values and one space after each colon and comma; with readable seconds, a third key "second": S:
{"hour": 12, "minute": 59}
